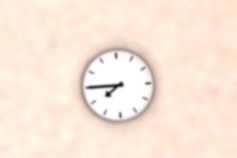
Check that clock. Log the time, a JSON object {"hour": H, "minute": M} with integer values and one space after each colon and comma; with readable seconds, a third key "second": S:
{"hour": 7, "minute": 45}
